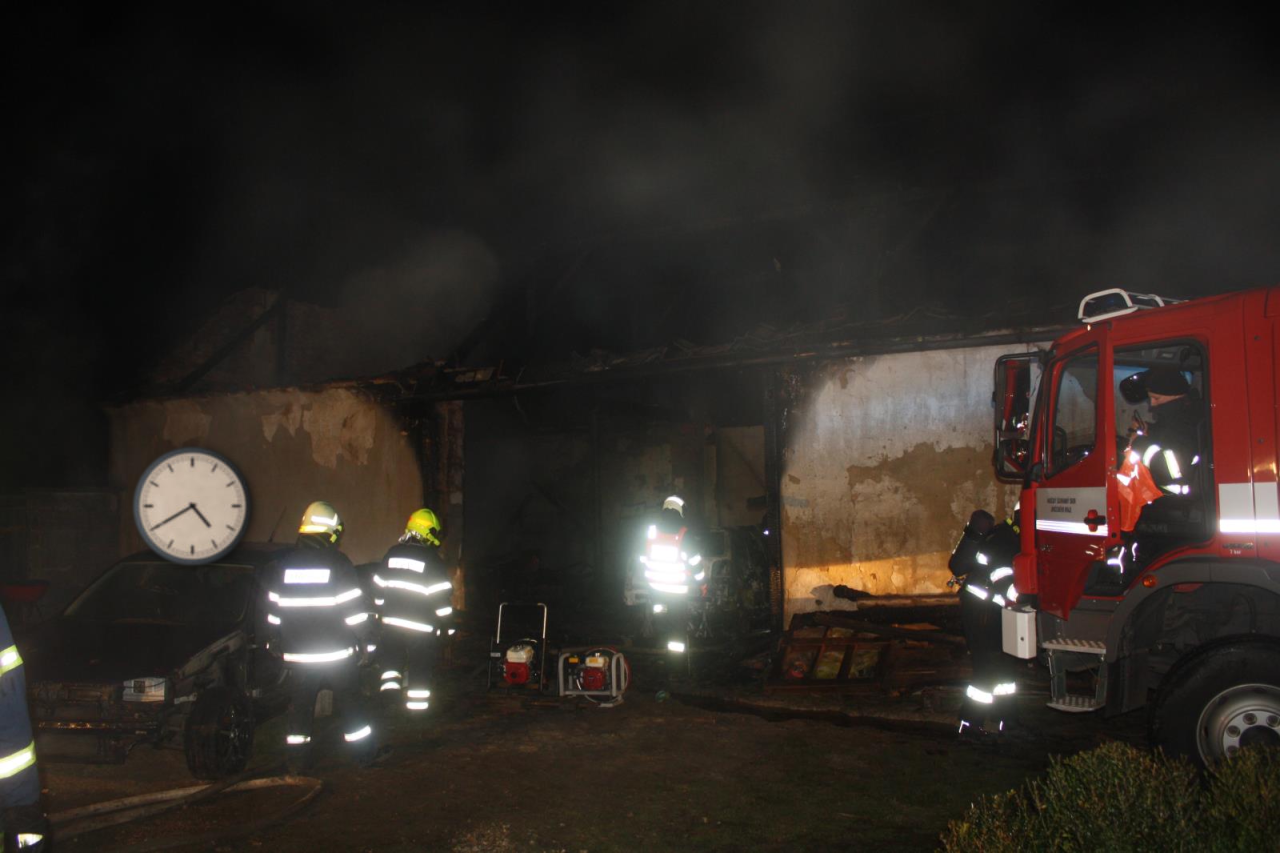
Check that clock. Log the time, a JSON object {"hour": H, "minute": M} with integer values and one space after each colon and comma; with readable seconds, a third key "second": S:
{"hour": 4, "minute": 40}
